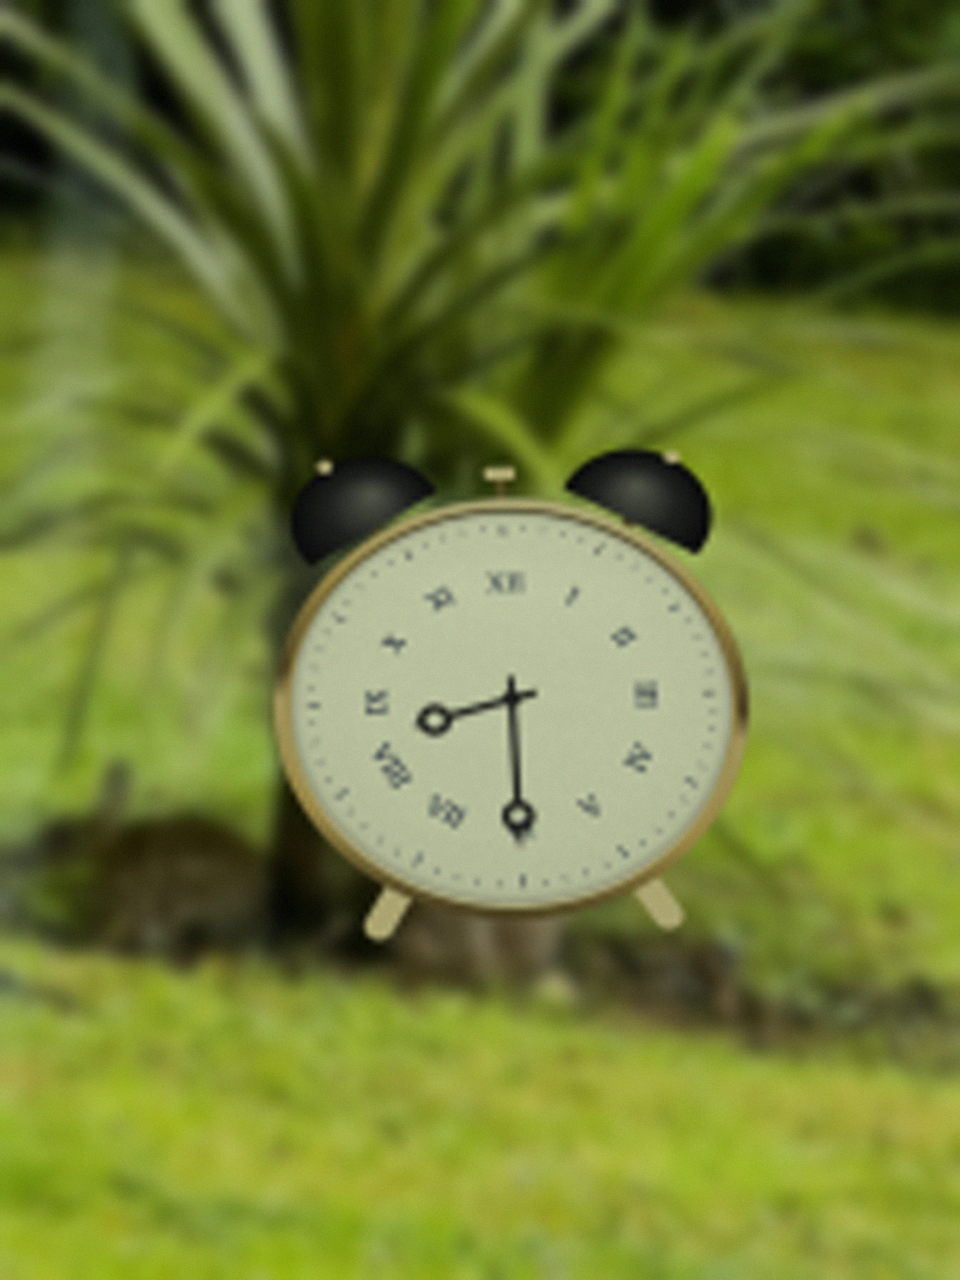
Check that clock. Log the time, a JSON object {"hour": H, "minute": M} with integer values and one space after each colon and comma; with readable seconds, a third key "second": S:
{"hour": 8, "minute": 30}
